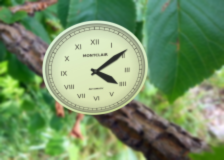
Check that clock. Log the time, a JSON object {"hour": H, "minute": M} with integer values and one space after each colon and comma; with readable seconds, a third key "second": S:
{"hour": 4, "minute": 9}
